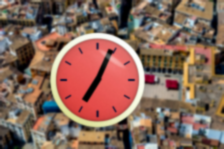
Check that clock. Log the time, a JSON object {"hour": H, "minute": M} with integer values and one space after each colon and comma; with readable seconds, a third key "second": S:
{"hour": 7, "minute": 4}
